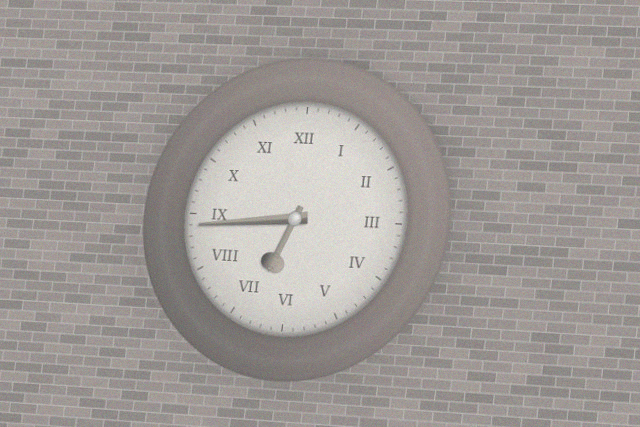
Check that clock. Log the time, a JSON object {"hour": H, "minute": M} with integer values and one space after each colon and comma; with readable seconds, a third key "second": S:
{"hour": 6, "minute": 44}
